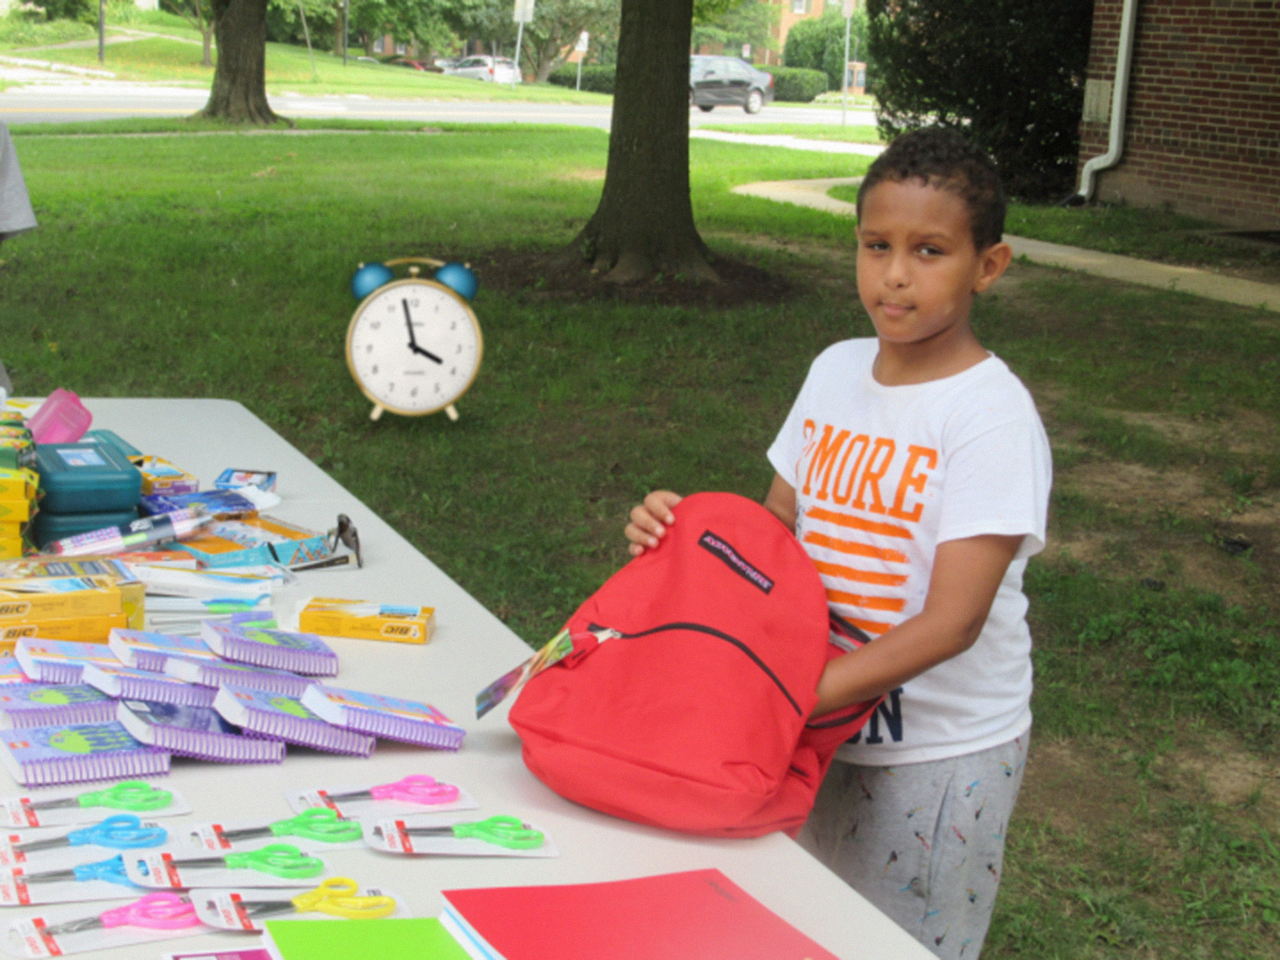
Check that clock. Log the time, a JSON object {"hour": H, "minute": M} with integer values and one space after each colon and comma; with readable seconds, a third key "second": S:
{"hour": 3, "minute": 58}
